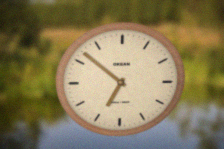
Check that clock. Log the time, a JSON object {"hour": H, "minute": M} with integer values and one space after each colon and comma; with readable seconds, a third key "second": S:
{"hour": 6, "minute": 52}
